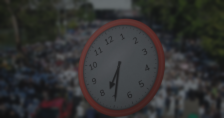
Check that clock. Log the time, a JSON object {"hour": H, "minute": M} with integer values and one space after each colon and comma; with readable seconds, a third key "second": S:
{"hour": 7, "minute": 35}
